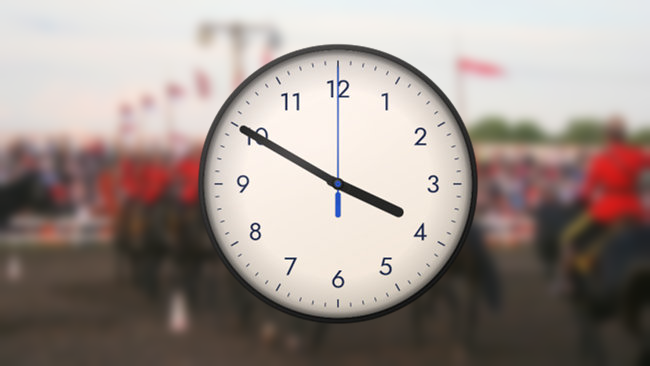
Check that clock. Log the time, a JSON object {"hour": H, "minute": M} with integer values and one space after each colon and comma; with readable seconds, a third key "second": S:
{"hour": 3, "minute": 50, "second": 0}
